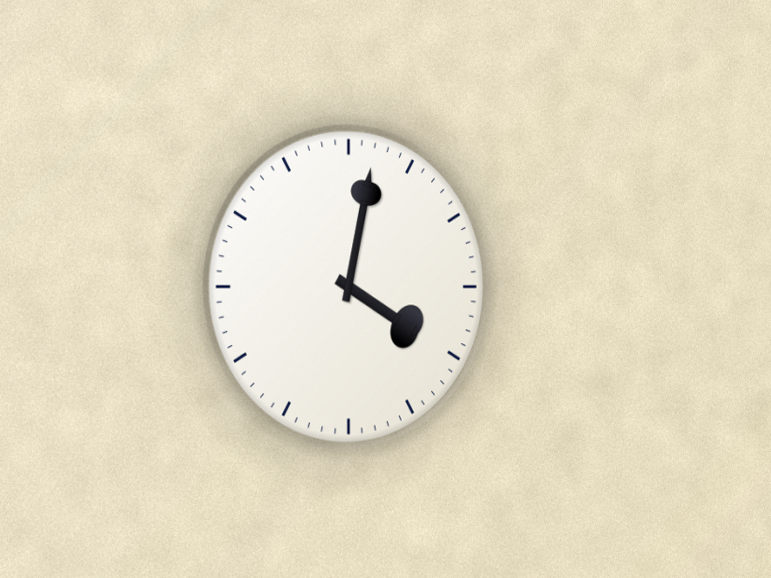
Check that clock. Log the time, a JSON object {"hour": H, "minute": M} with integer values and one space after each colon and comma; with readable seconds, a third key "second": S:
{"hour": 4, "minute": 2}
